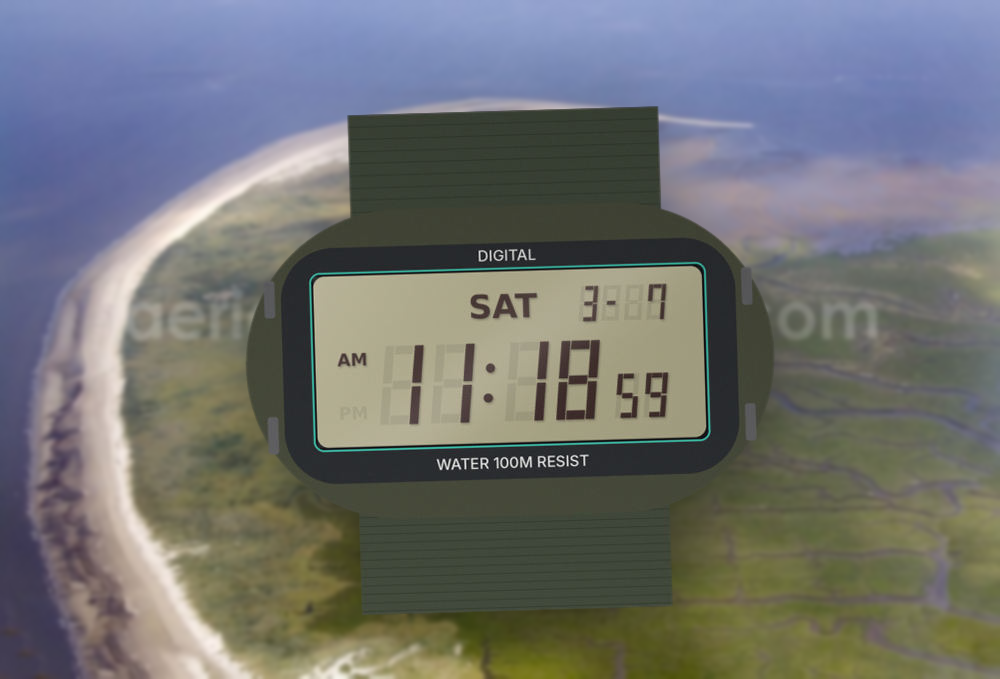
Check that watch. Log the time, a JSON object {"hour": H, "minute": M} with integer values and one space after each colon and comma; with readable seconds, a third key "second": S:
{"hour": 11, "minute": 18, "second": 59}
